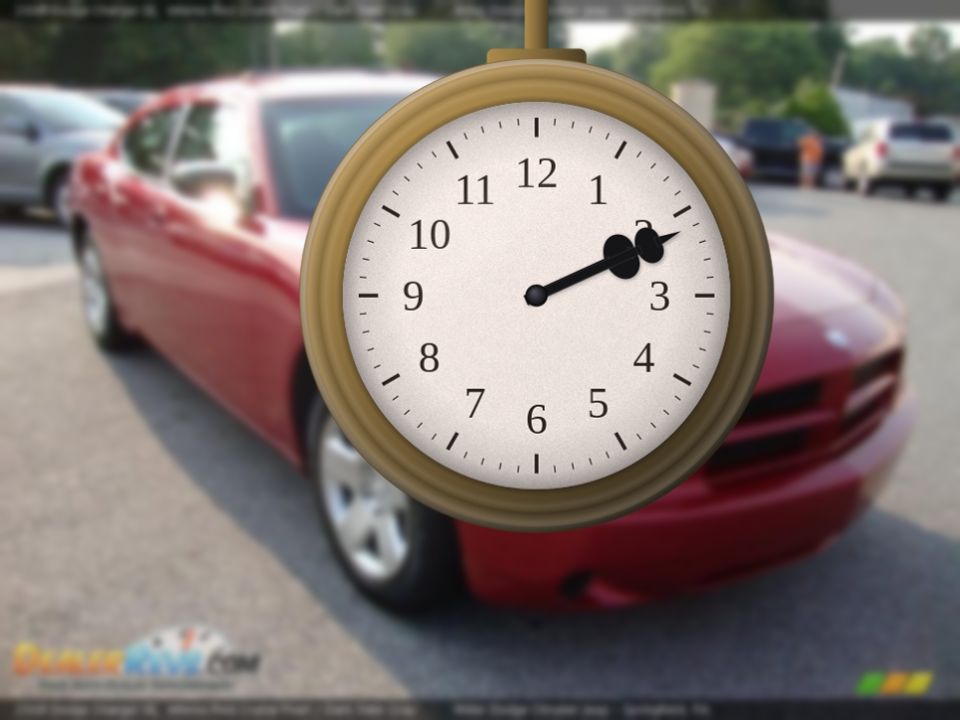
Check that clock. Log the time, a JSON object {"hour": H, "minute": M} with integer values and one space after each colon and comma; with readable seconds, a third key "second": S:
{"hour": 2, "minute": 11}
